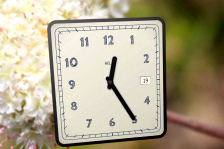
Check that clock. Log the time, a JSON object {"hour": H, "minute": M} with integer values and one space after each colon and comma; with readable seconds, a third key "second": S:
{"hour": 12, "minute": 25}
